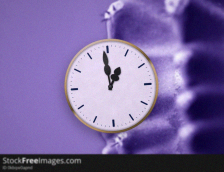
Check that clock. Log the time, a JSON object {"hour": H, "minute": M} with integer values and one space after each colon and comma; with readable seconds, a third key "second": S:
{"hour": 12, "minute": 59}
